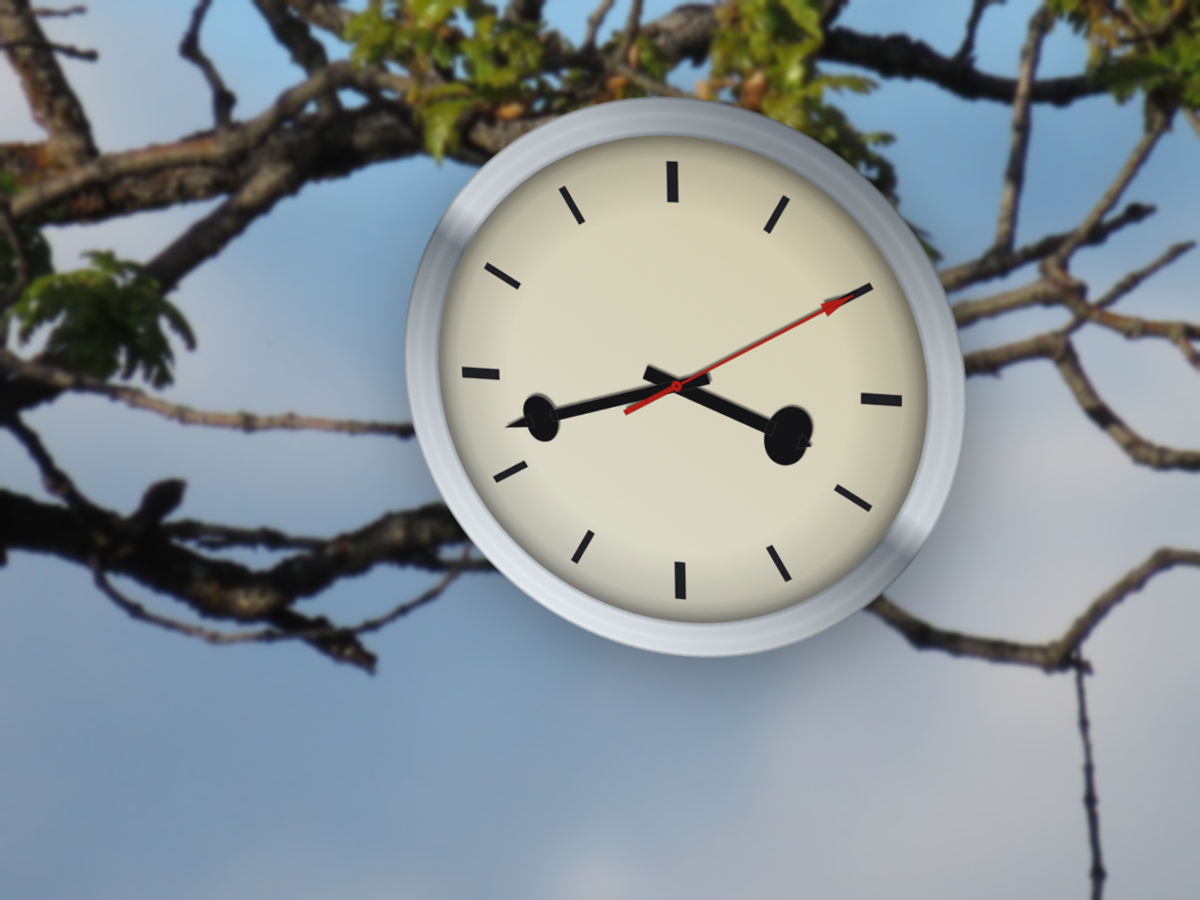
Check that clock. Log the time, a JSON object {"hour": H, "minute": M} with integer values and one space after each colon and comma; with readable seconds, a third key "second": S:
{"hour": 3, "minute": 42, "second": 10}
